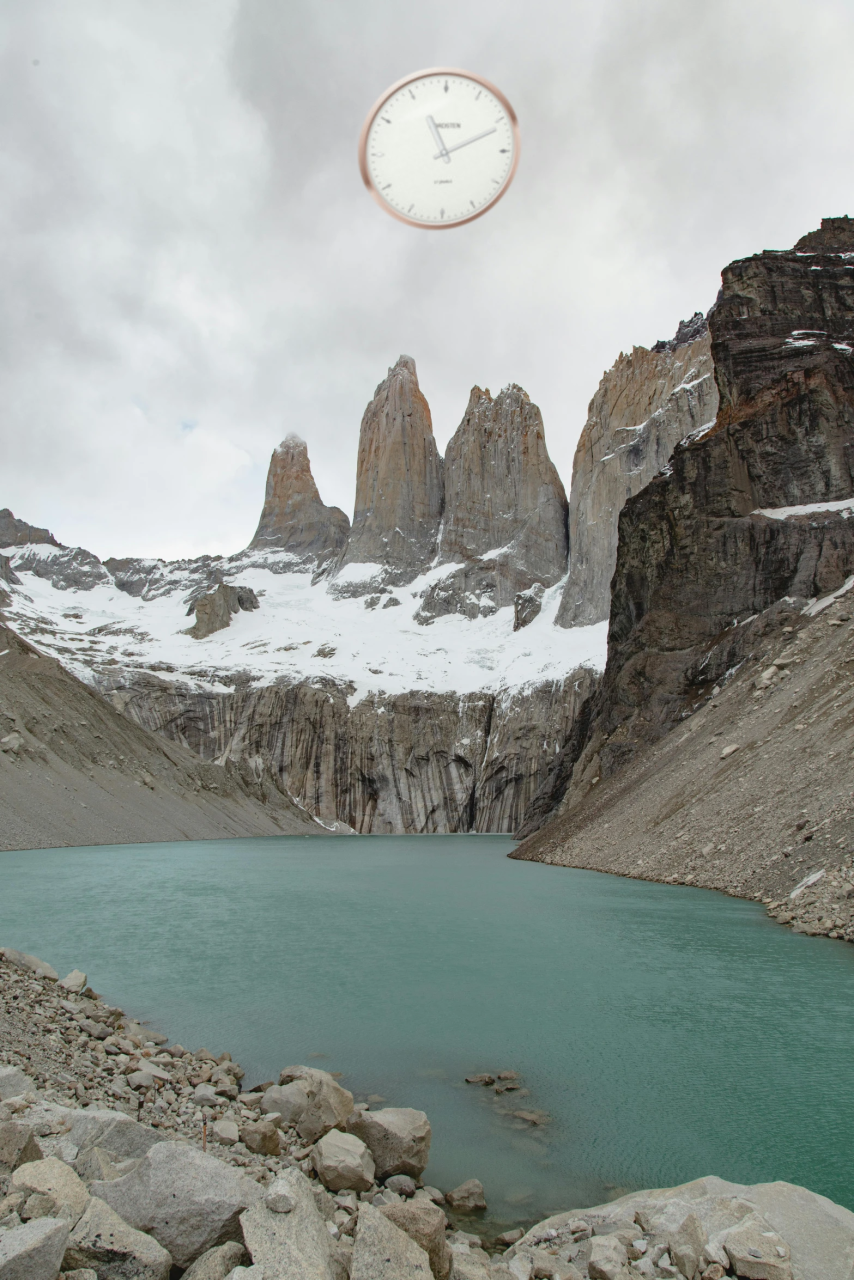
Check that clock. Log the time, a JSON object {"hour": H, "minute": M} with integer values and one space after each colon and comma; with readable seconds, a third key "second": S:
{"hour": 11, "minute": 11}
